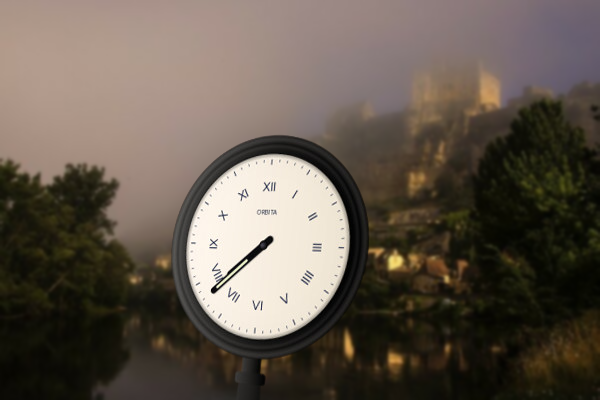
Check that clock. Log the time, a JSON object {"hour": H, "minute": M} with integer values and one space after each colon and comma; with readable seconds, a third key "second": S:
{"hour": 7, "minute": 38}
